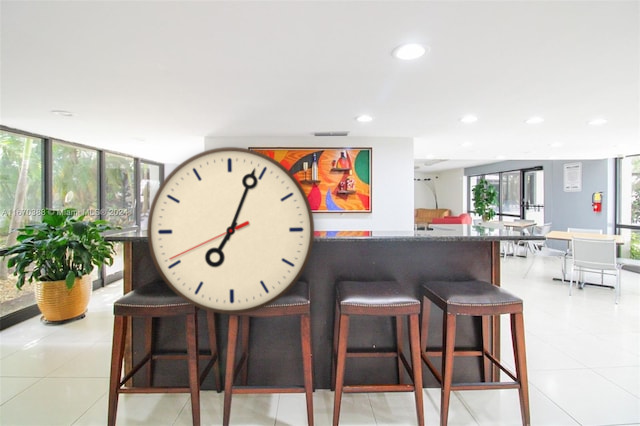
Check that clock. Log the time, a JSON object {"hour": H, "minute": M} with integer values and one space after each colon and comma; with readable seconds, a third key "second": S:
{"hour": 7, "minute": 3, "second": 41}
